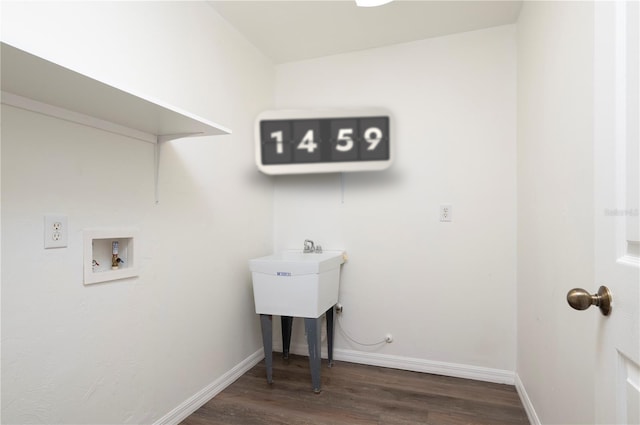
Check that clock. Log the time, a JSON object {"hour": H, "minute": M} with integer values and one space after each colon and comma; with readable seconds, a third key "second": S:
{"hour": 14, "minute": 59}
